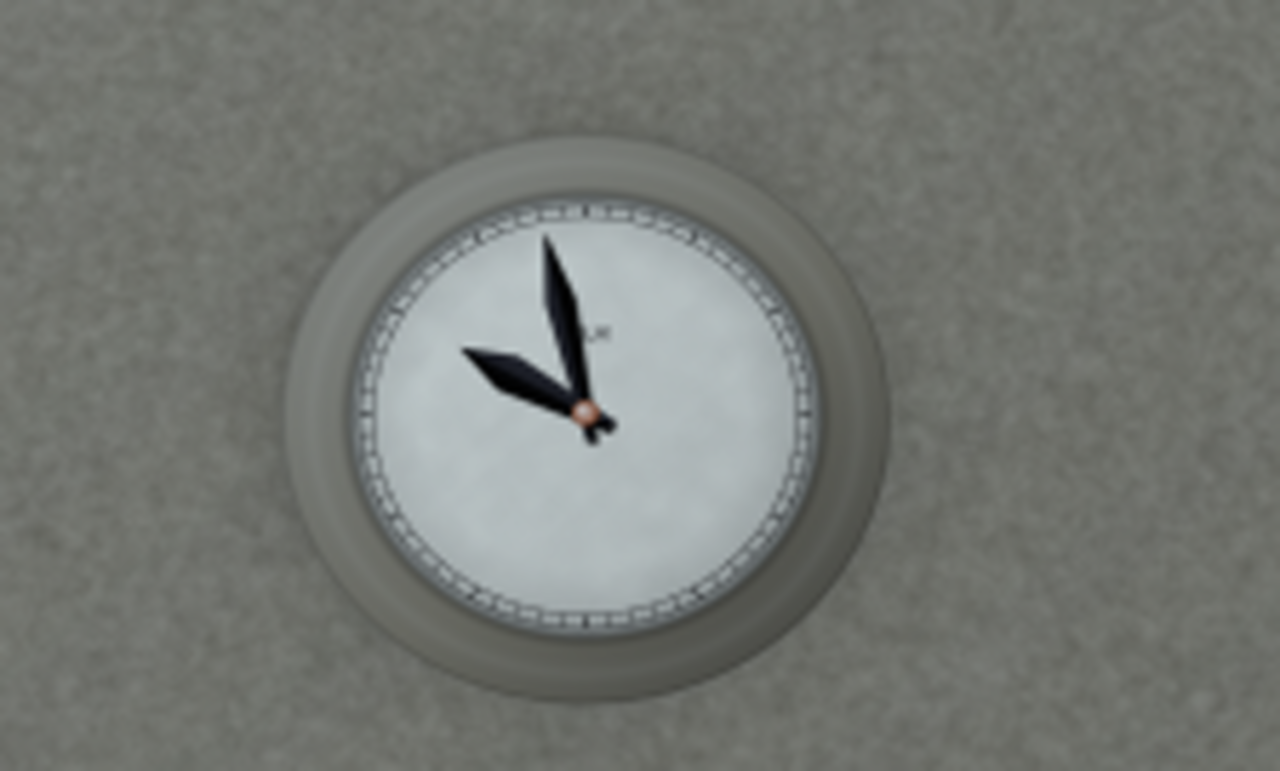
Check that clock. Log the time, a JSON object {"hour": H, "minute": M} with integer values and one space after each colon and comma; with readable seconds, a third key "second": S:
{"hour": 9, "minute": 58}
